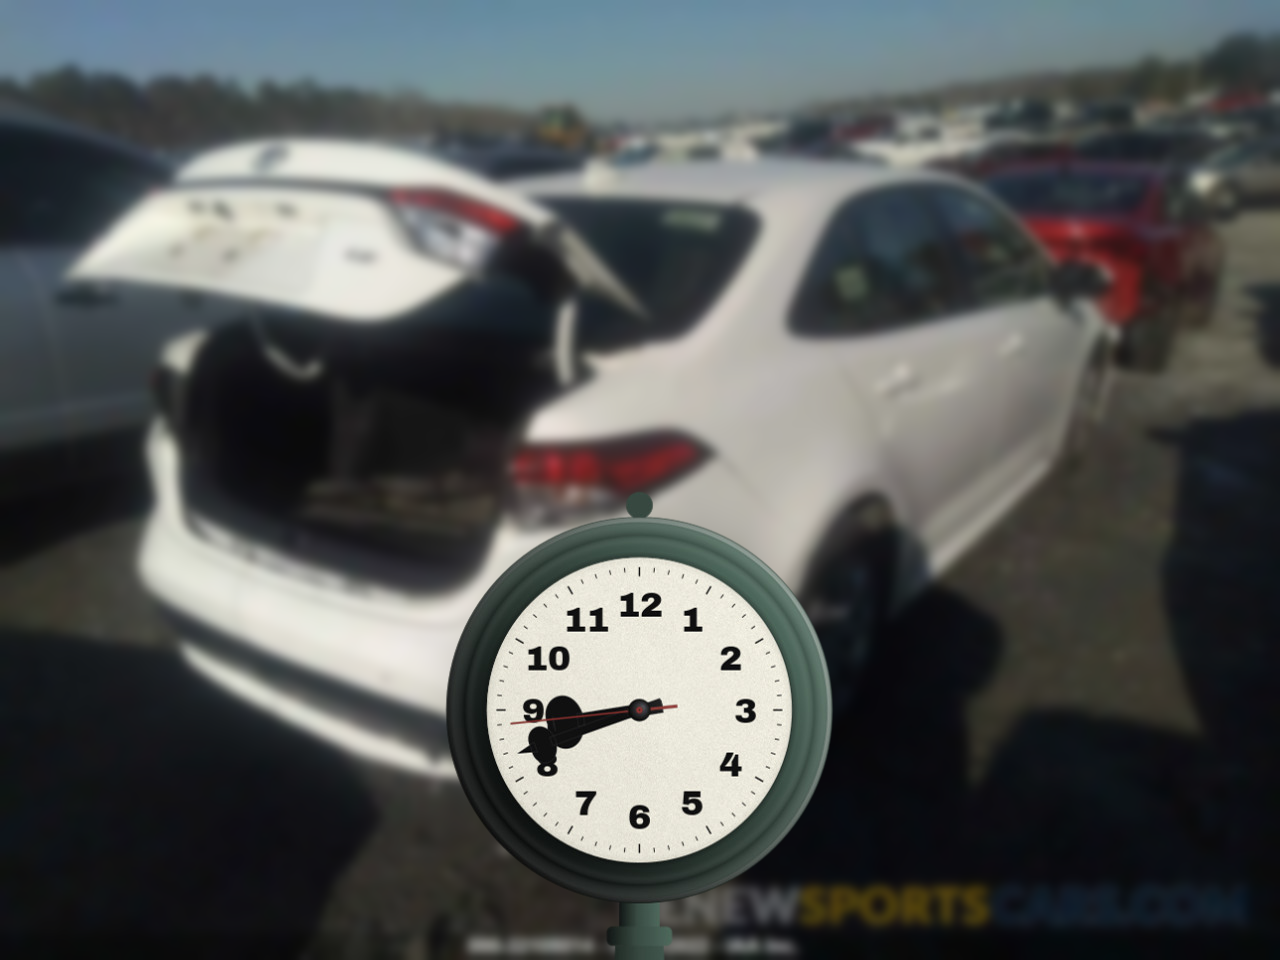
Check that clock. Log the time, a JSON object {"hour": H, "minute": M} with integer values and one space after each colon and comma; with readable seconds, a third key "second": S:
{"hour": 8, "minute": 41, "second": 44}
